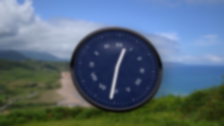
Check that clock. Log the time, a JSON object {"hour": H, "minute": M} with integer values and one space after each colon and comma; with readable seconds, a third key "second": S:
{"hour": 12, "minute": 31}
